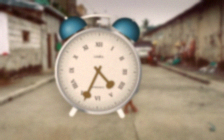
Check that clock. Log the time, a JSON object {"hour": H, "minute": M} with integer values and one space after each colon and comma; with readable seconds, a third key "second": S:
{"hour": 4, "minute": 34}
